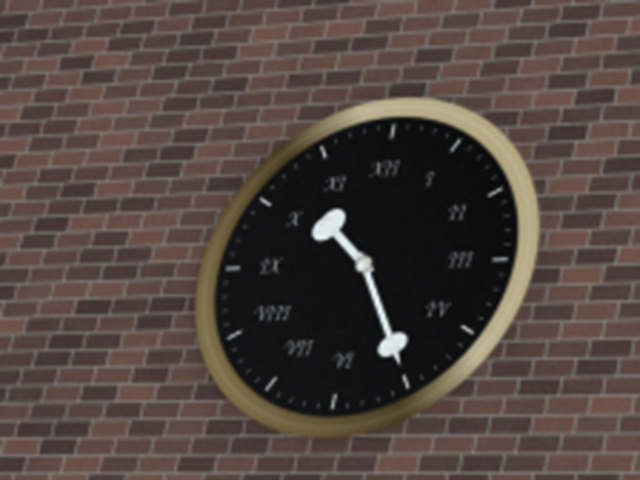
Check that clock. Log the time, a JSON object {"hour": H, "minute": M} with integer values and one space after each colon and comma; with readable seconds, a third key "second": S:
{"hour": 10, "minute": 25}
